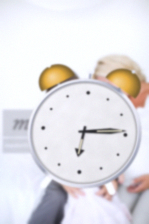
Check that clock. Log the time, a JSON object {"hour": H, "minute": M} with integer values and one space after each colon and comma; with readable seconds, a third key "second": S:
{"hour": 6, "minute": 14}
